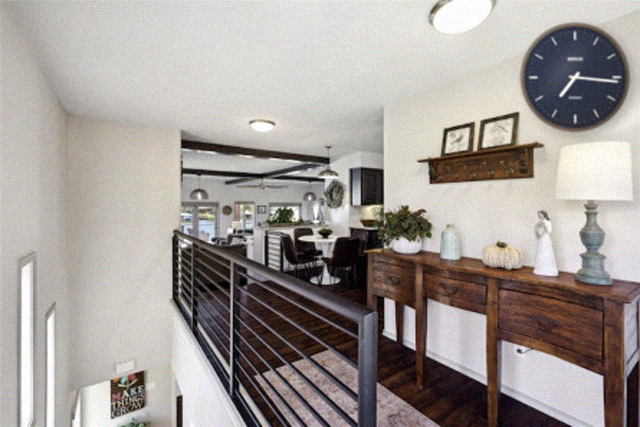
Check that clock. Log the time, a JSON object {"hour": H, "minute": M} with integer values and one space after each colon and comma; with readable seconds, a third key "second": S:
{"hour": 7, "minute": 16}
